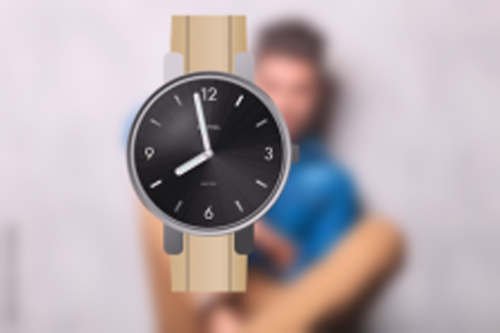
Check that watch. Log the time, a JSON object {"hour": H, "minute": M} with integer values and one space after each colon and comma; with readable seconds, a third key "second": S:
{"hour": 7, "minute": 58}
